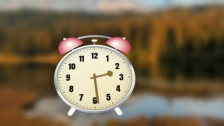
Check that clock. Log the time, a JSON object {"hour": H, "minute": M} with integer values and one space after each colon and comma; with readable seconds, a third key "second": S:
{"hour": 2, "minute": 29}
